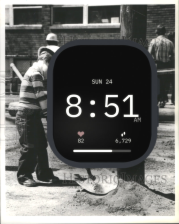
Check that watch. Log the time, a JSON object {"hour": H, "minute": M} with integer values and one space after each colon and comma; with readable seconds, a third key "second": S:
{"hour": 8, "minute": 51}
